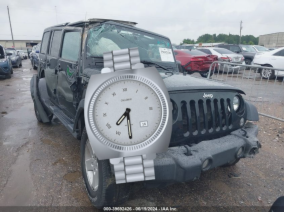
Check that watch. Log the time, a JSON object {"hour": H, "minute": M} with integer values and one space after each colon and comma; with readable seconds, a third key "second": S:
{"hour": 7, "minute": 30}
